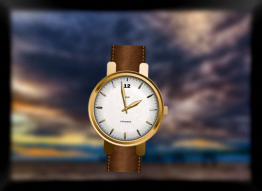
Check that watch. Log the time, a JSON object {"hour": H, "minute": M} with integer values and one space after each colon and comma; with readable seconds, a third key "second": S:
{"hour": 1, "minute": 58}
